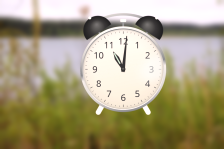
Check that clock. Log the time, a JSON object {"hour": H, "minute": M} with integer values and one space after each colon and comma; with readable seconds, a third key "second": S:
{"hour": 11, "minute": 1}
